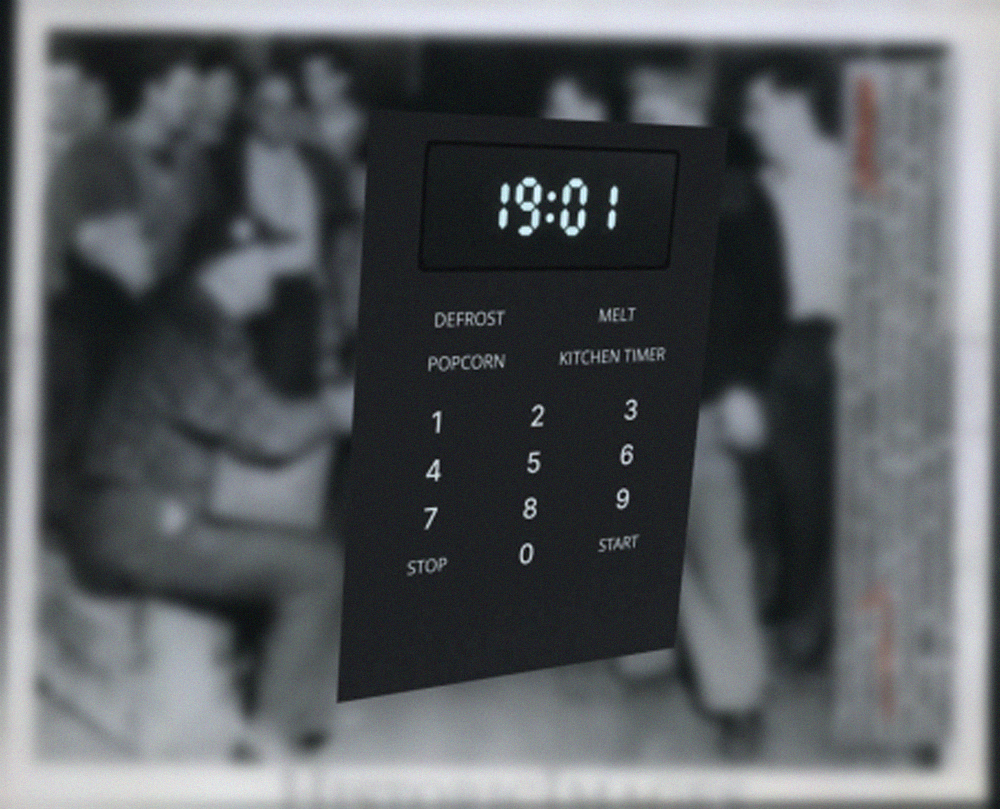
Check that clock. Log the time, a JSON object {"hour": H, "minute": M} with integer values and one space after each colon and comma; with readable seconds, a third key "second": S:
{"hour": 19, "minute": 1}
